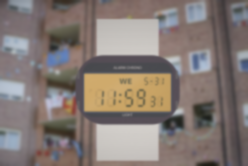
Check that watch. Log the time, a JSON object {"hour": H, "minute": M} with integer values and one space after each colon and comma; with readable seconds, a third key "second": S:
{"hour": 11, "minute": 59, "second": 31}
